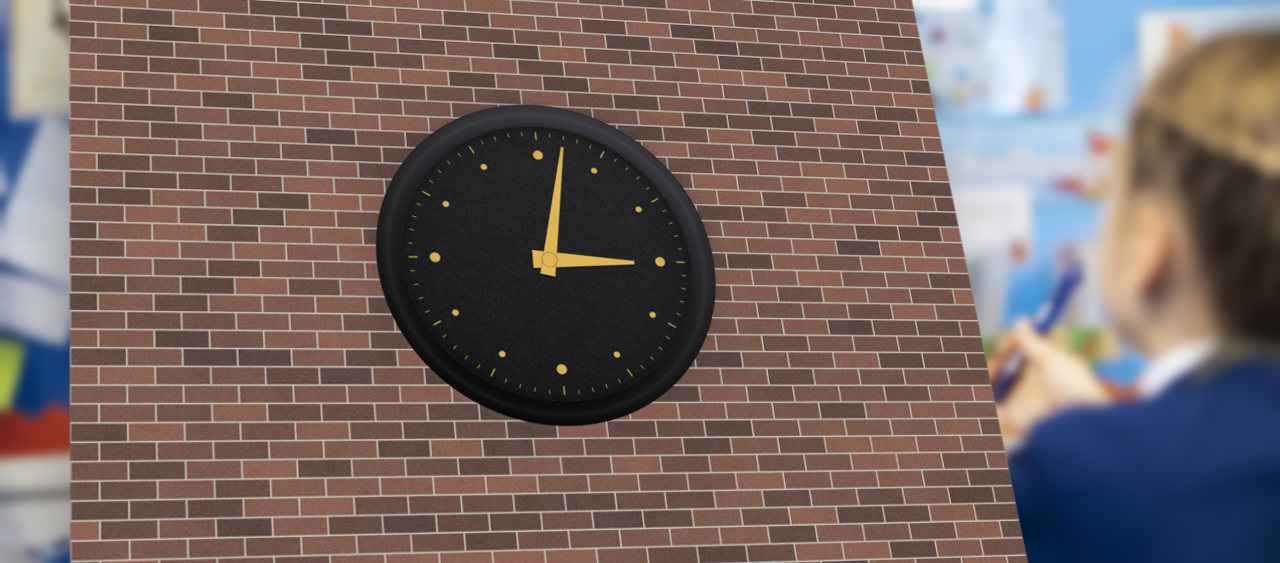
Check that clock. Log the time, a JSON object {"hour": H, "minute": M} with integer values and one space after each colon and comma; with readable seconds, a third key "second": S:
{"hour": 3, "minute": 2}
